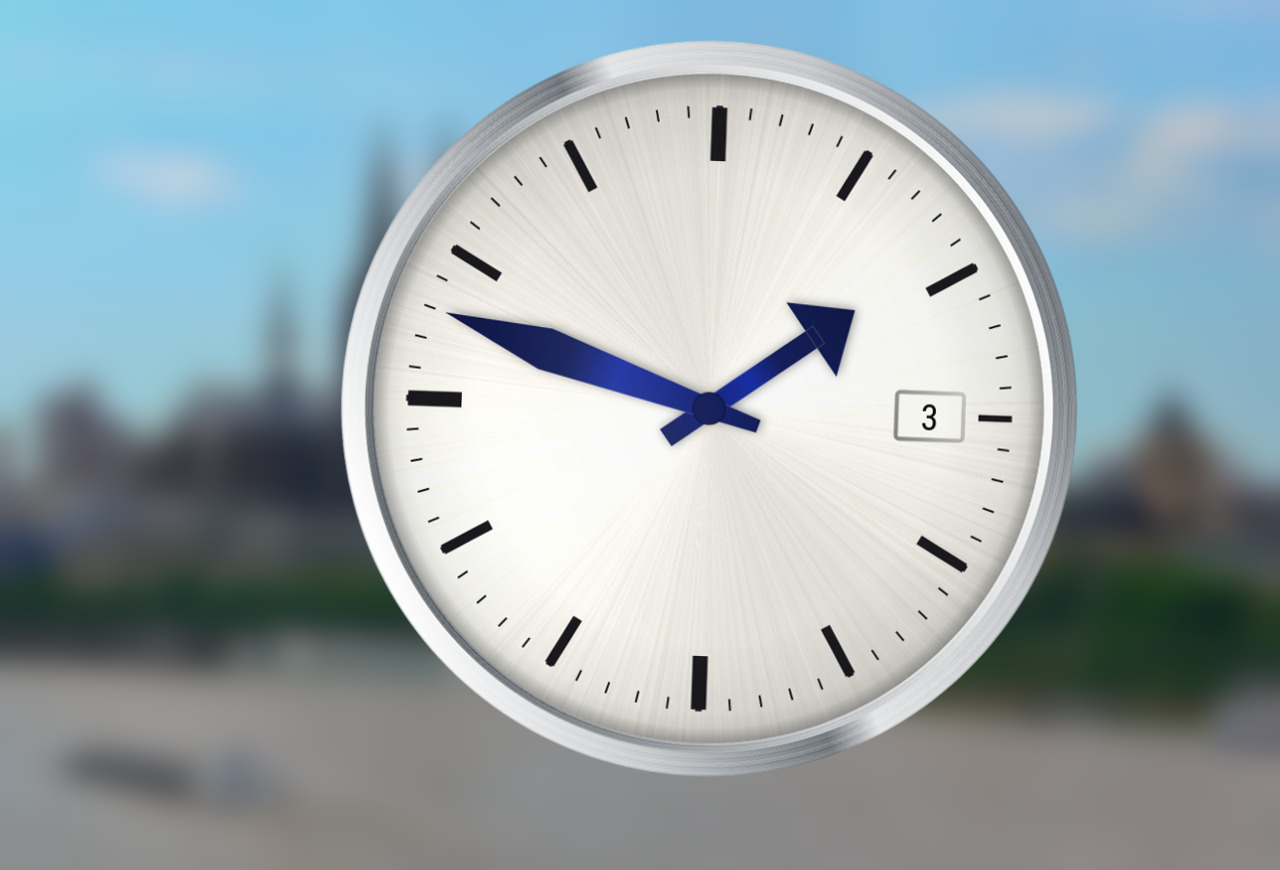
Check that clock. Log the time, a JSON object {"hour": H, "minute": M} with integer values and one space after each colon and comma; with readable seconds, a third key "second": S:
{"hour": 1, "minute": 48}
